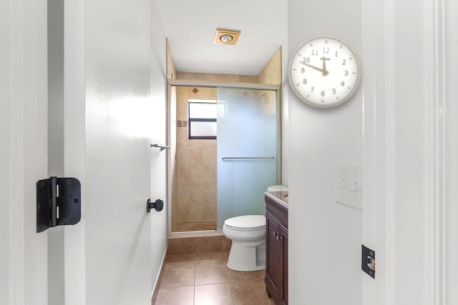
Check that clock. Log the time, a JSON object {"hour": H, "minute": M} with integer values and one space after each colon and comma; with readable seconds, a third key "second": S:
{"hour": 11, "minute": 48}
